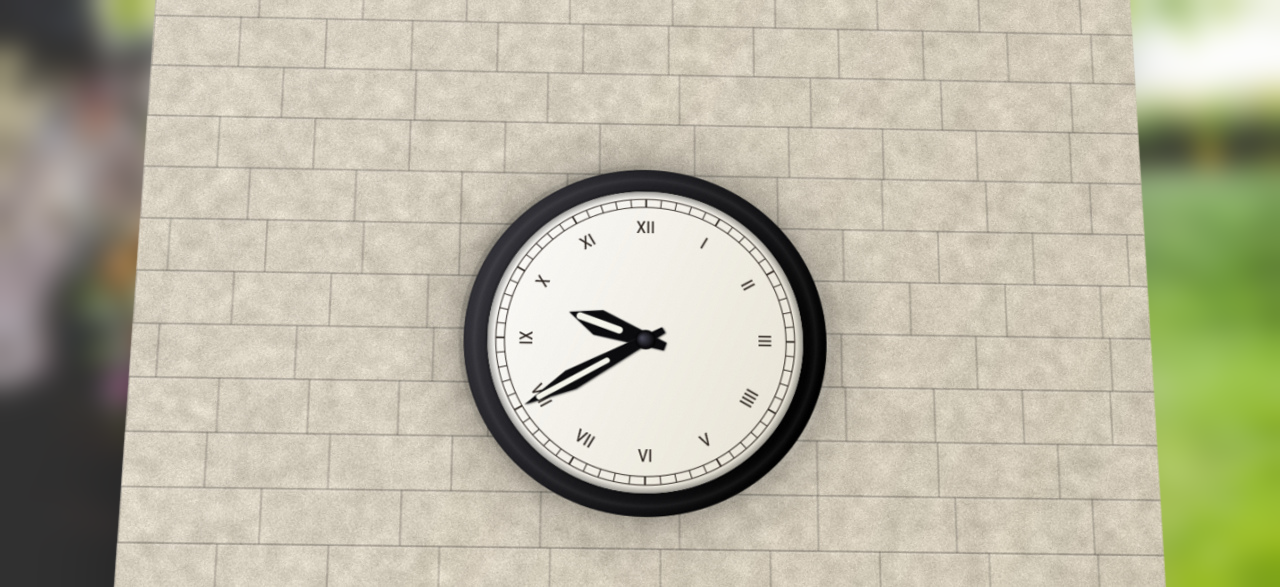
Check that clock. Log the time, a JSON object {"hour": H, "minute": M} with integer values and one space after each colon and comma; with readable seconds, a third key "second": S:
{"hour": 9, "minute": 40}
